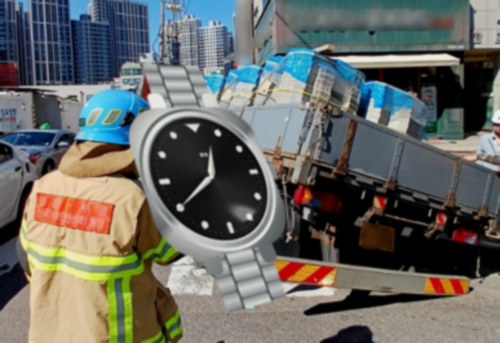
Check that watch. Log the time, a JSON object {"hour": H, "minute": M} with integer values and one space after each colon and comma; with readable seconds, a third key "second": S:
{"hour": 12, "minute": 40}
